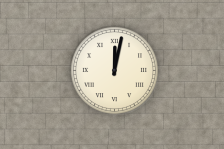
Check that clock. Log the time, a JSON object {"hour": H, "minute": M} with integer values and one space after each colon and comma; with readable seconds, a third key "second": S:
{"hour": 12, "minute": 2}
